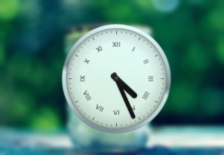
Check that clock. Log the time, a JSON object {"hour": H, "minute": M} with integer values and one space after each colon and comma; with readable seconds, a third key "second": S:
{"hour": 4, "minute": 26}
